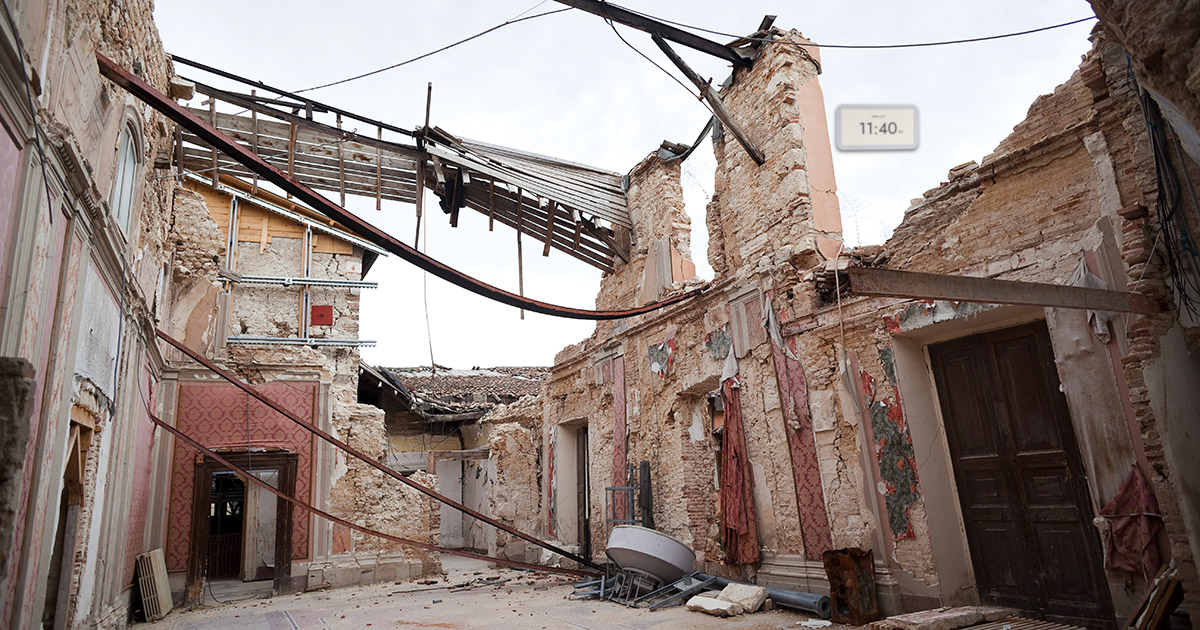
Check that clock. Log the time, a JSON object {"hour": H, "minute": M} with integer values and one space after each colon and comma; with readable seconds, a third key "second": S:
{"hour": 11, "minute": 40}
